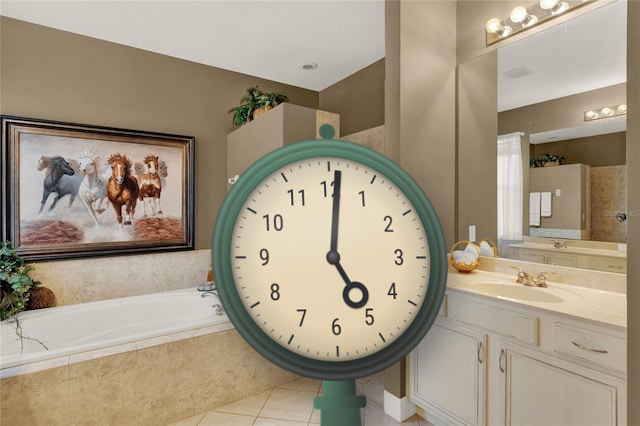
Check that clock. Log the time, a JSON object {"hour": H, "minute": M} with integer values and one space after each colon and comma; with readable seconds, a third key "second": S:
{"hour": 5, "minute": 1}
